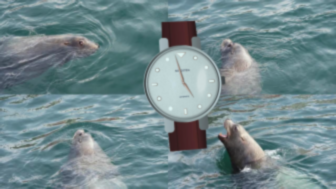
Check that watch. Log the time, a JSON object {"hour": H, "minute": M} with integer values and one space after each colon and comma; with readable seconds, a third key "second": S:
{"hour": 4, "minute": 58}
